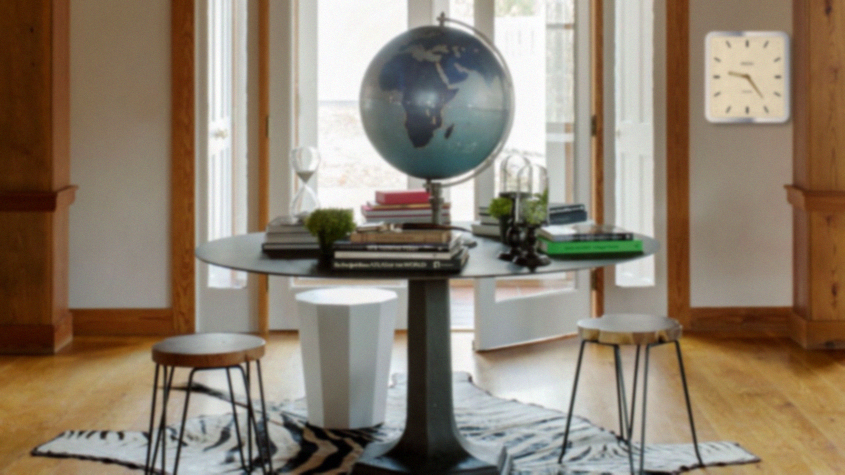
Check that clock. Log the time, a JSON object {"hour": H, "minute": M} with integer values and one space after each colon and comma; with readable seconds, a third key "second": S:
{"hour": 9, "minute": 24}
